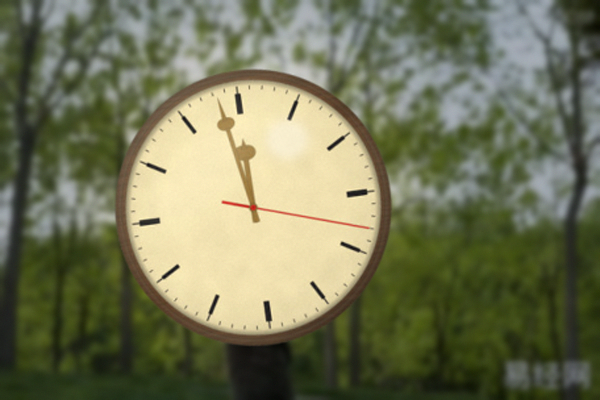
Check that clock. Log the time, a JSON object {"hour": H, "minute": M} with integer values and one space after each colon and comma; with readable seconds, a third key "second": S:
{"hour": 11, "minute": 58, "second": 18}
